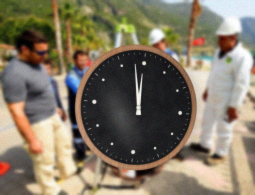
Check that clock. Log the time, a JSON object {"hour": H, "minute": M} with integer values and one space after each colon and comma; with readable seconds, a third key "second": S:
{"hour": 11, "minute": 58}
